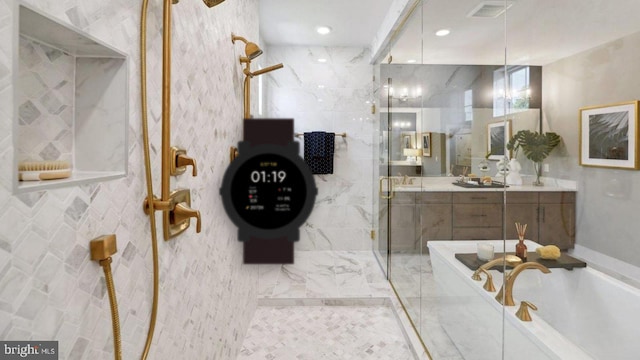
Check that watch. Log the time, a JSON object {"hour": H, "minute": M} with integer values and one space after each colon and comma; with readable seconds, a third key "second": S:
{"hour": 1, "minute": 19}
